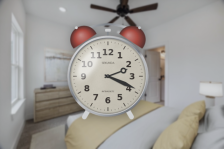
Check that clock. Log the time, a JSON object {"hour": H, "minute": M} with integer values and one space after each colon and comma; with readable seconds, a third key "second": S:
{"hour": 2, "minute": 19}
